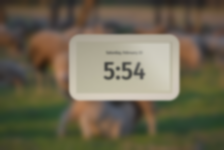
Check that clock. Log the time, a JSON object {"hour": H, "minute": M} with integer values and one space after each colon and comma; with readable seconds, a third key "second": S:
{"hour": 5, "minute": 54}
